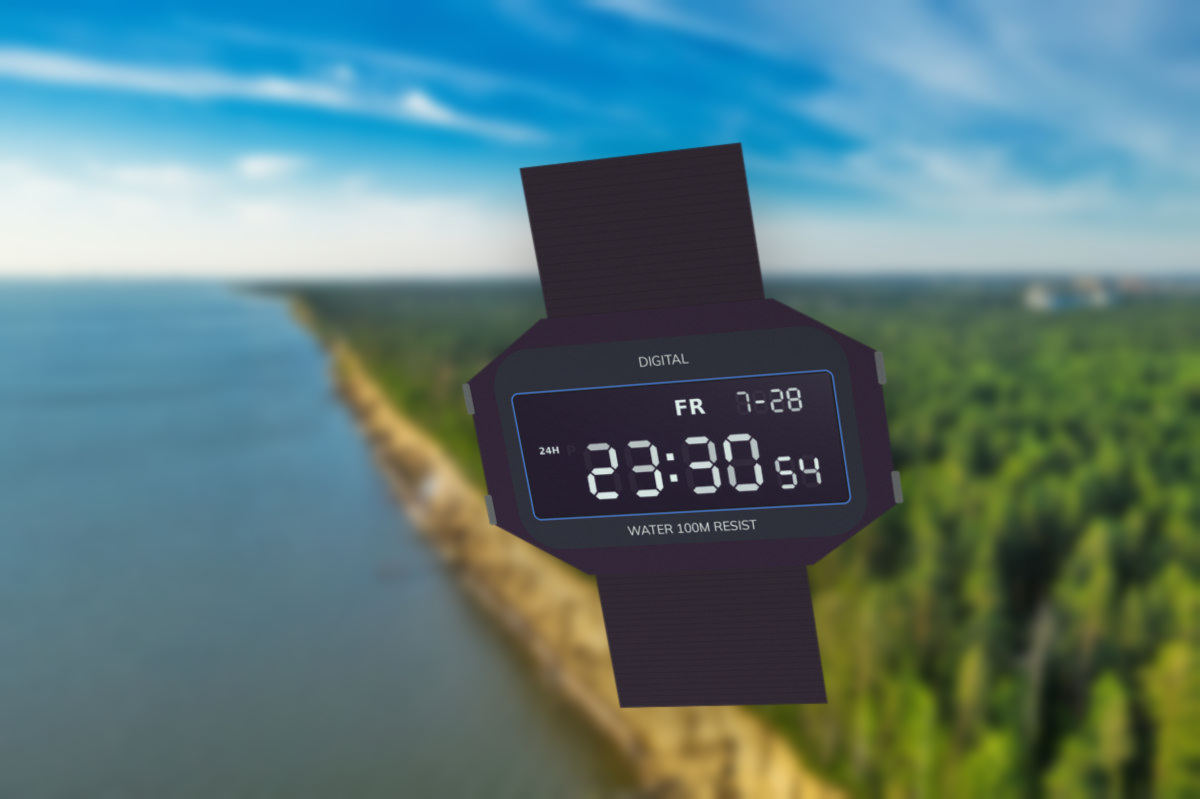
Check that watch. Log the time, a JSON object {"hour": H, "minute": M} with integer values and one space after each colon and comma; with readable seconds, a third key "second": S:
{"hour": 23, "minute": 30, "second": 54}
